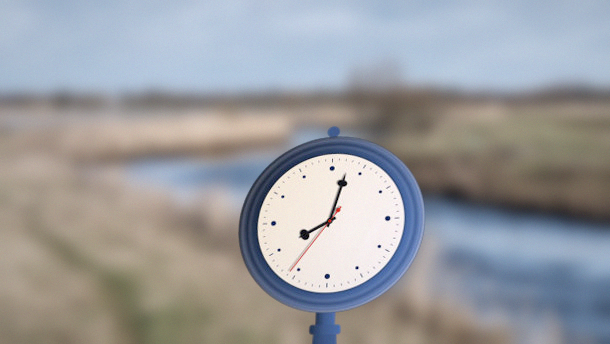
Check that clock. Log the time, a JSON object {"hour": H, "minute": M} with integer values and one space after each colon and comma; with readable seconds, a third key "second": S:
{"hour": 8, "minute": 2, "second": 36}
